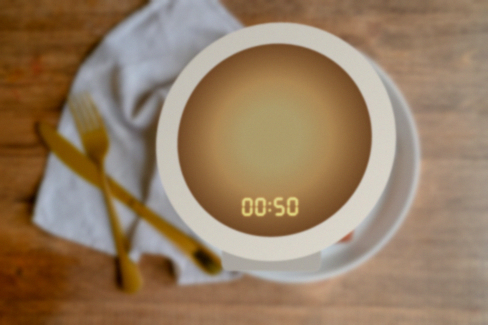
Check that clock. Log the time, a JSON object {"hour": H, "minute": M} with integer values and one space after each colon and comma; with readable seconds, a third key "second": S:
{"hour": 0, "minute": 50}
